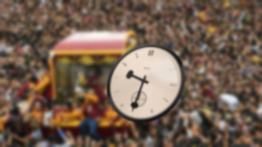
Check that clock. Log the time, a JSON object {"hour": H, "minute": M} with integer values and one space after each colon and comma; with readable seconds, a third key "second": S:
{"hour": 9, "minute": 31}
